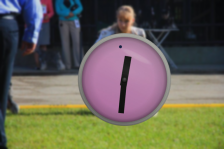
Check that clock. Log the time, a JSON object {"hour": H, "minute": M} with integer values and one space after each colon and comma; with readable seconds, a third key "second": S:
{"hour": 12, "minute": 32}
